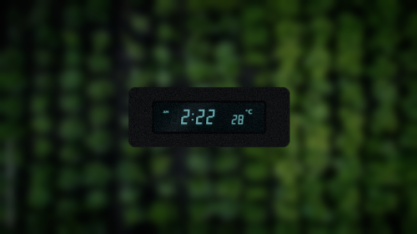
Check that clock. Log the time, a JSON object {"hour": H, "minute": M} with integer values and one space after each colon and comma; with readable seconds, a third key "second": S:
{"hour": 2, "minute": 22}
